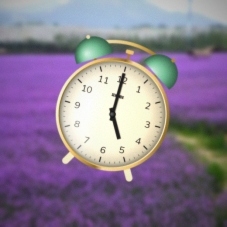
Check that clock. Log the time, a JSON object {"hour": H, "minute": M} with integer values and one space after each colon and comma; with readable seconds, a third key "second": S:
{"hour": 5, "minute": 0}
